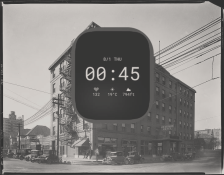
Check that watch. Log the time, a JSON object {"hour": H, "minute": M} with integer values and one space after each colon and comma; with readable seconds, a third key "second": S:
{"hour": 0, "minute": 45}
